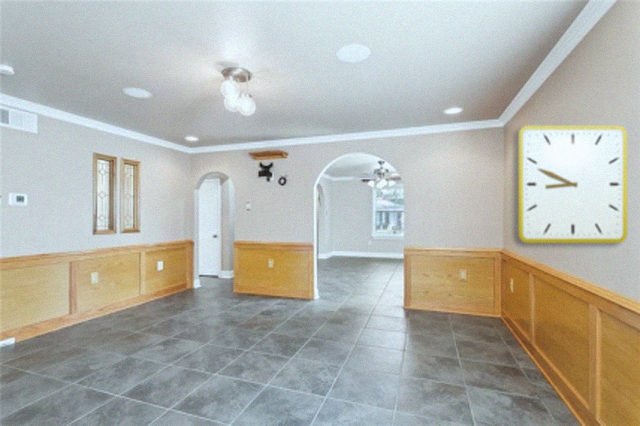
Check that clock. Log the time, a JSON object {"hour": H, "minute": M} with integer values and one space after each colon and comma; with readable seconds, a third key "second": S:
{"hour": 8, "minute": 49}
